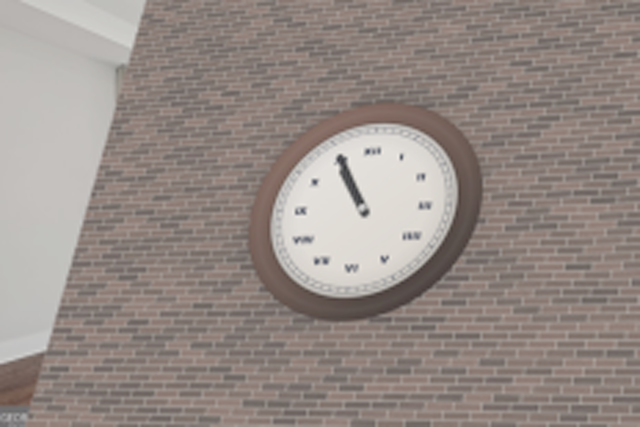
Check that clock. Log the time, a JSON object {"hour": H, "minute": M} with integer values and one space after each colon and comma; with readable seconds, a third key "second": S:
{"hour": 10, "minute": 55}
